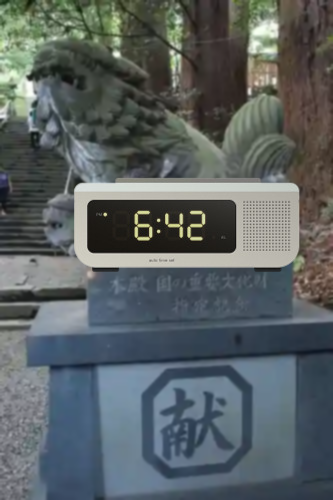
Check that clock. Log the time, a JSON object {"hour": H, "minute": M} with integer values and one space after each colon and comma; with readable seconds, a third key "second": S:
{"hour": 6, "minute": 42}
